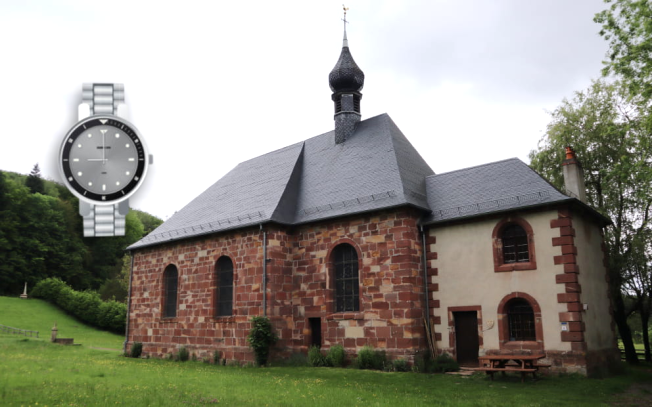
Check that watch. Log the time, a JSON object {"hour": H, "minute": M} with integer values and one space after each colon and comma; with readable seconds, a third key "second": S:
{"hour": 9, "minute": 0}
